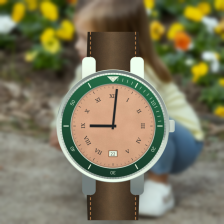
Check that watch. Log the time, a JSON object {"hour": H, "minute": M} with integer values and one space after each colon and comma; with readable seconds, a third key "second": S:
{"hour": 9, "minute": 1}
